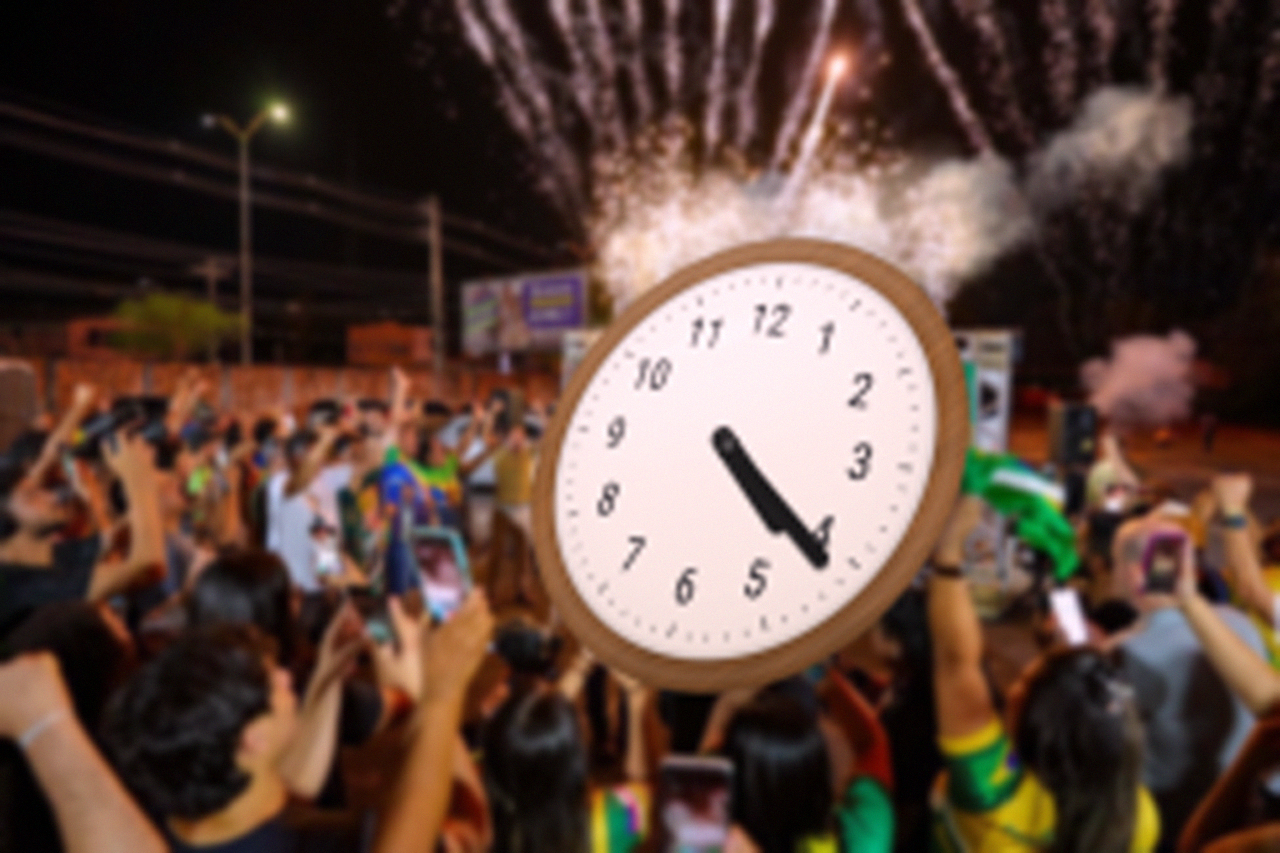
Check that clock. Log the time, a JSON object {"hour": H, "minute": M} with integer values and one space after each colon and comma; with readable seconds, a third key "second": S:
{"hour": 4, "minute": 21}
